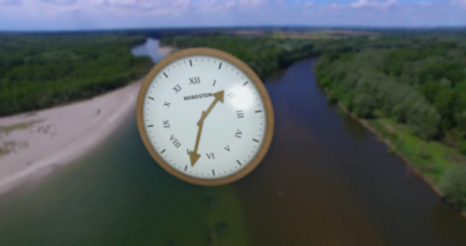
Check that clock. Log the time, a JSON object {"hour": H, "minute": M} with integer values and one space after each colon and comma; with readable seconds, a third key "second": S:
{"hour": 1, "minute": 34}
